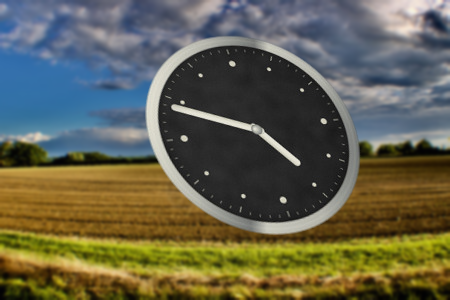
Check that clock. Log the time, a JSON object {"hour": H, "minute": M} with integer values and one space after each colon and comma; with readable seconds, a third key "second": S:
{"hour": 4, "minute": 49}
